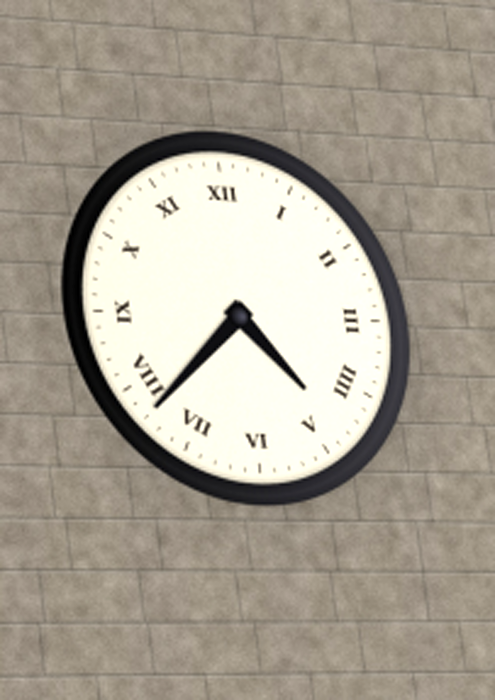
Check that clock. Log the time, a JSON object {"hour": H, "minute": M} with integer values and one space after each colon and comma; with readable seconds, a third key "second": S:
{"hour": 4, "minute": 38}
